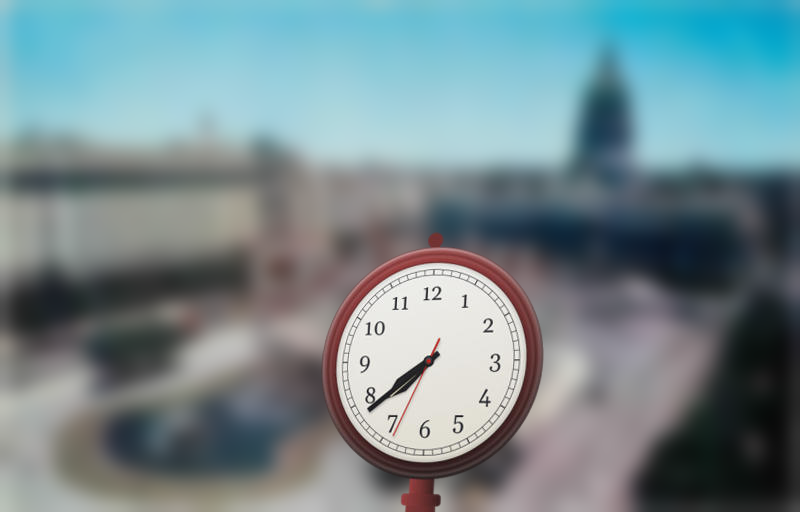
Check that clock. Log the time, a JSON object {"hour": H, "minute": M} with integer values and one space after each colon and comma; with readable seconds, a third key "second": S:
{"hour": 7, "minute": 38, "second": 34}
